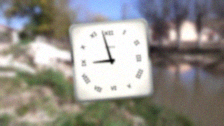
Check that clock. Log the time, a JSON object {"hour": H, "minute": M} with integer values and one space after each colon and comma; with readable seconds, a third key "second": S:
{"hour": 8, "minute": 58}
